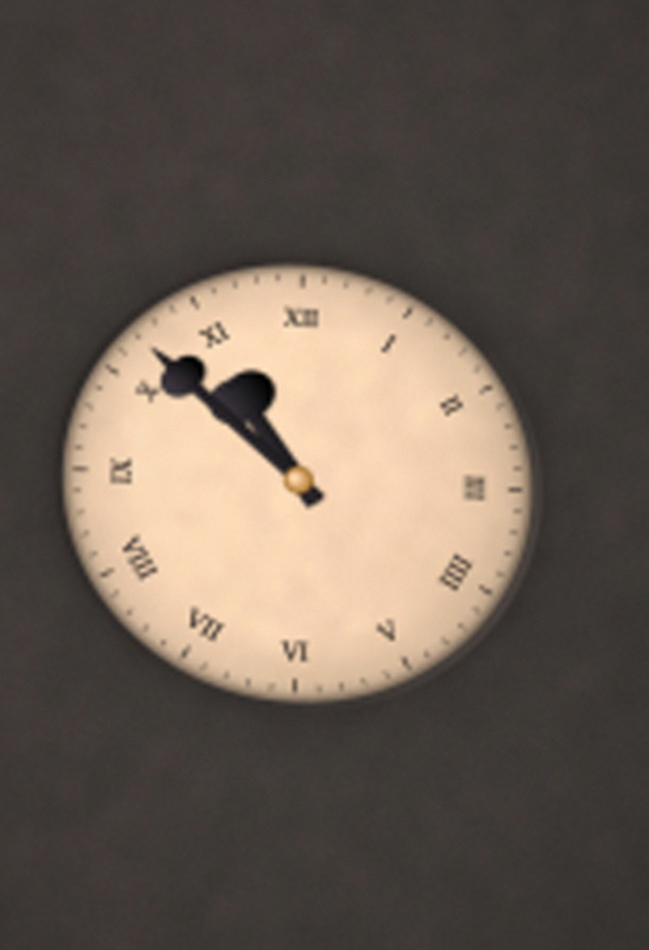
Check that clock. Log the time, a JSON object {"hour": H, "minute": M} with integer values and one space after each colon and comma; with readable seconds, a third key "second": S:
{"hour": 10, "minute": 52}
